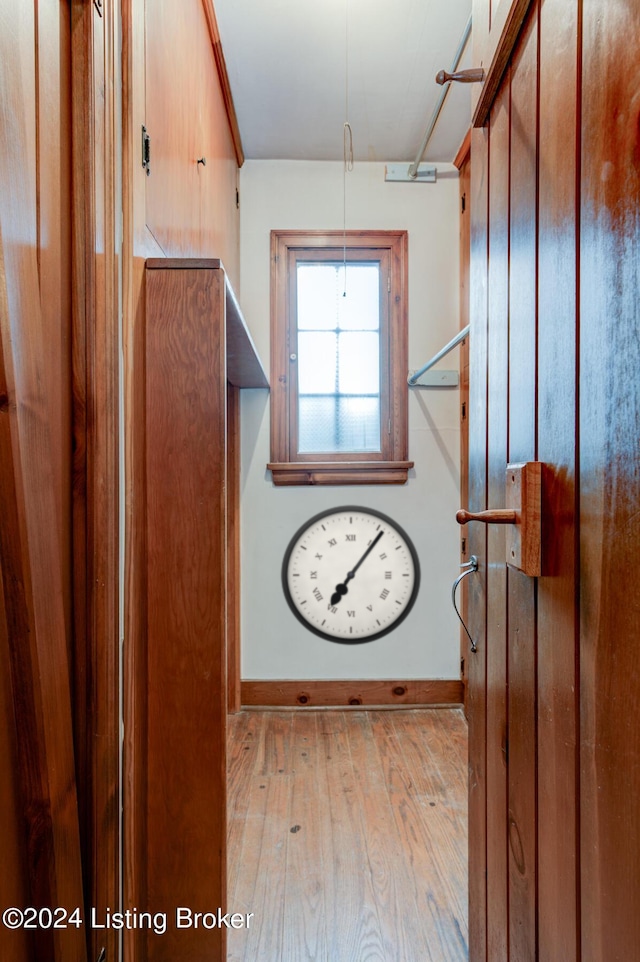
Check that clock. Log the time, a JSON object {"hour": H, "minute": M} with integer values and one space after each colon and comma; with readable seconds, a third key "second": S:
{"hour": 7, "minute": 6}
